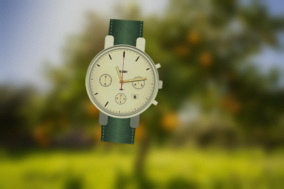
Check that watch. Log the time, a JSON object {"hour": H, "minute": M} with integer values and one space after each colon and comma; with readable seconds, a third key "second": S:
{"hour": 11, "minute": 13}
